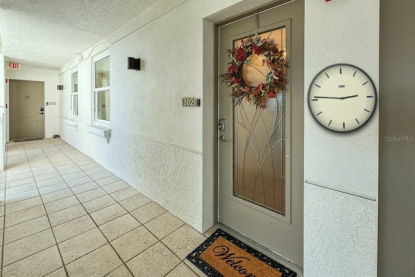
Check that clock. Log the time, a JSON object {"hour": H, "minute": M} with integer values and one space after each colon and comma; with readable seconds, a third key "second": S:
{"hour": 2, "minute": 46}
